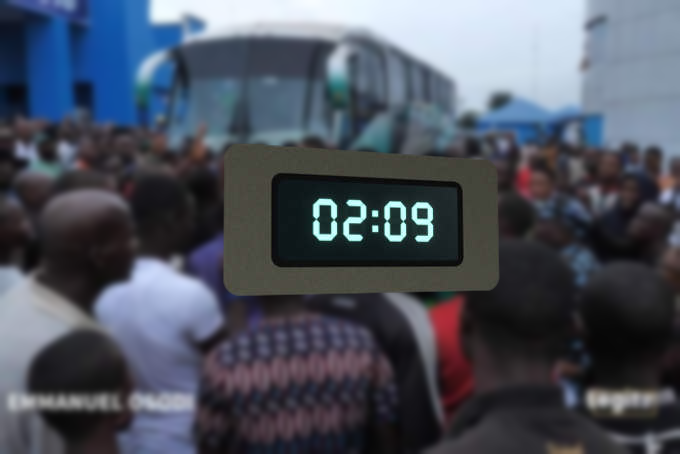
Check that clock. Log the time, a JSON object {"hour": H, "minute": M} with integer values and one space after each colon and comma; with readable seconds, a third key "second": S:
{"hour": 2, "minute": 9}
